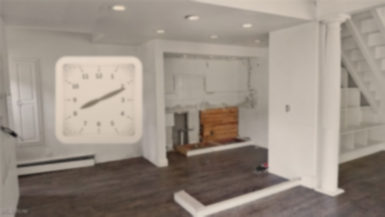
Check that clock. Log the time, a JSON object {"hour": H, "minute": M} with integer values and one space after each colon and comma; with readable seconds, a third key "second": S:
{"hour": 8, "minute": 11}
